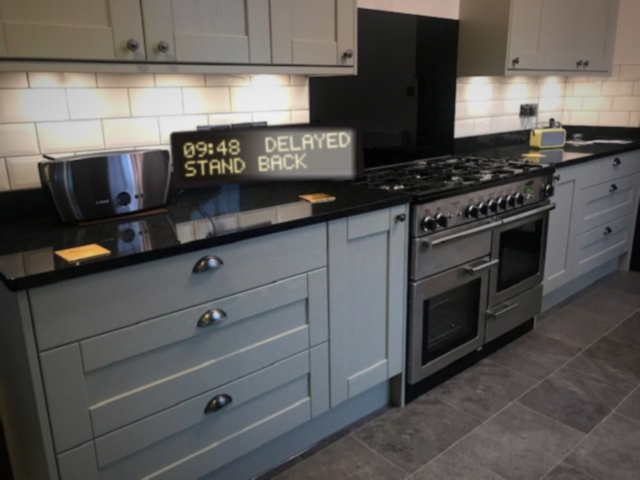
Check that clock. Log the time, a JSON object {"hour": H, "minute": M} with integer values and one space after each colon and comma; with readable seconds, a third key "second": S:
{"hour": 9, "minute": 48}
